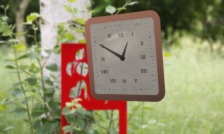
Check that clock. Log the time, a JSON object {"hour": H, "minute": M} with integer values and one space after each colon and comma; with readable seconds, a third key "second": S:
{"hour": 12, "minute": 50}
